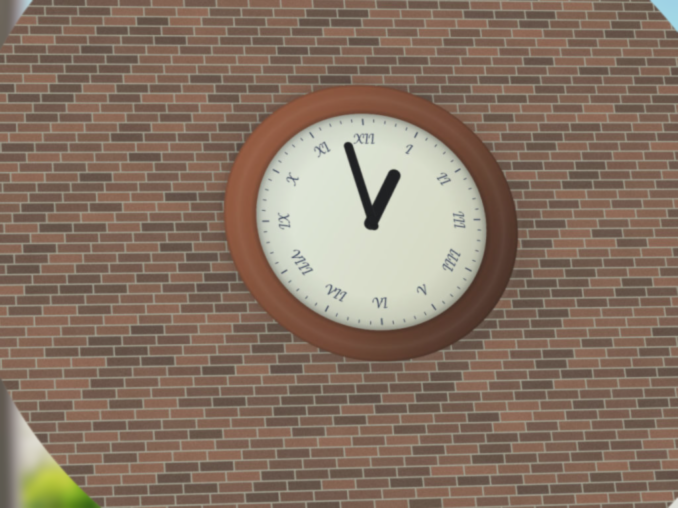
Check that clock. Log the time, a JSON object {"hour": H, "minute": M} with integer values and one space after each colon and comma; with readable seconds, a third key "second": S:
{"hour": 12, "minute": 58}
